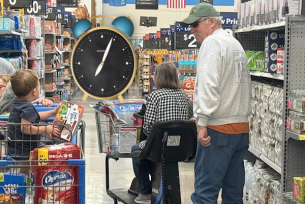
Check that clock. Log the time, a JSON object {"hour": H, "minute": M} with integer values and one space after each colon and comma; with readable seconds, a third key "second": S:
{"hour": 7, "minute": 4}
